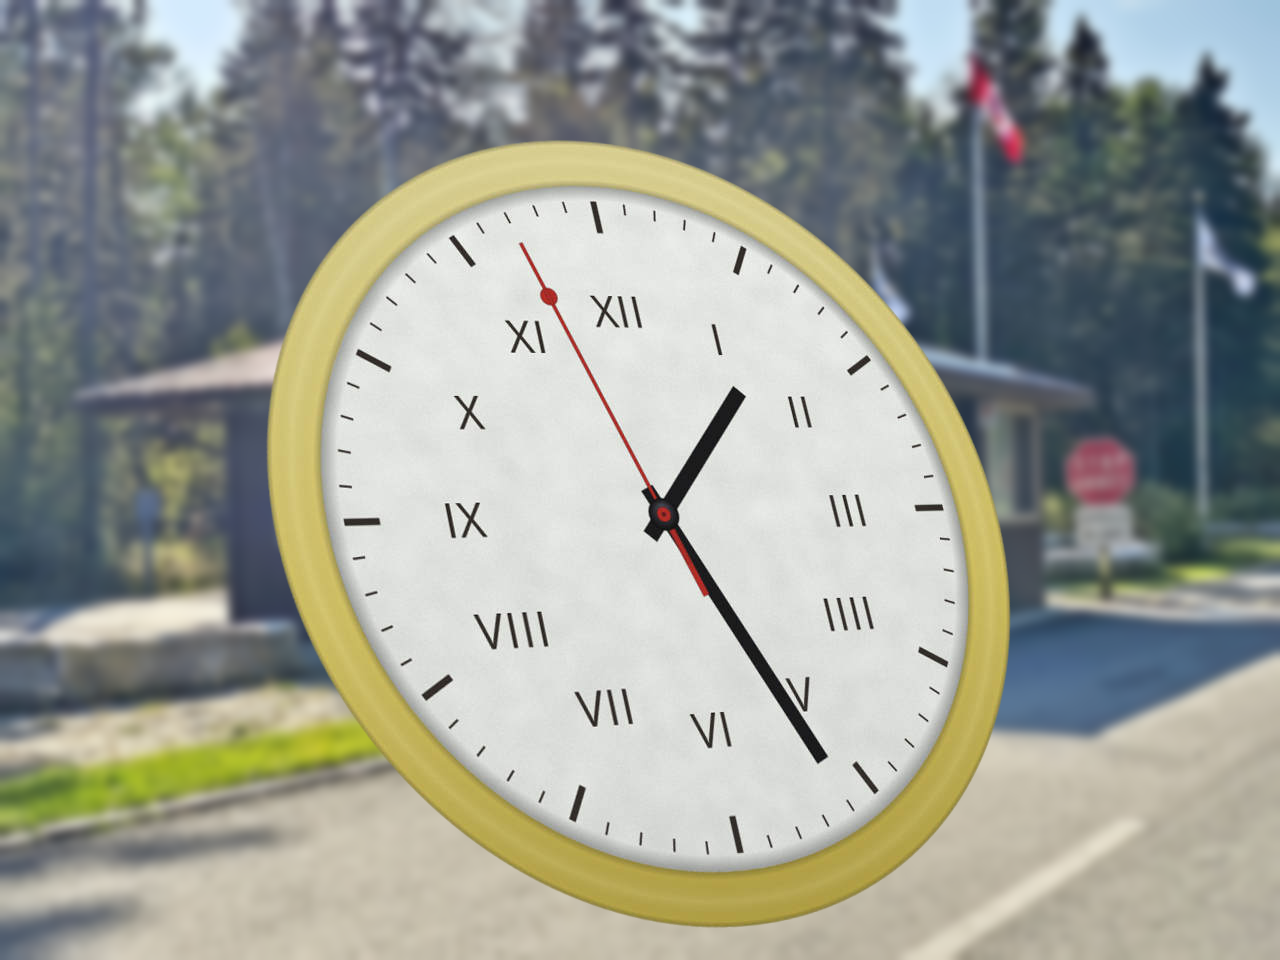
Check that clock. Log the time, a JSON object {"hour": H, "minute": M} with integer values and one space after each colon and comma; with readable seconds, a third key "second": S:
{"hour": 1, "minute": 25, "second": 57}
